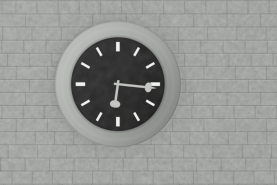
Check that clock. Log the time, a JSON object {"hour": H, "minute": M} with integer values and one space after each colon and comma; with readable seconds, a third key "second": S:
{"hour": 6, "minute": 16}
